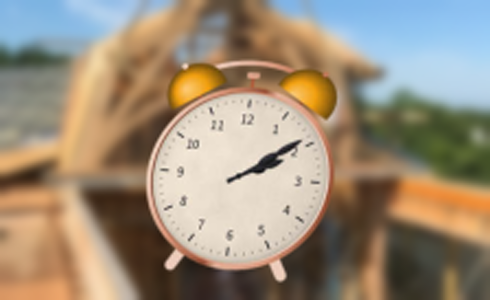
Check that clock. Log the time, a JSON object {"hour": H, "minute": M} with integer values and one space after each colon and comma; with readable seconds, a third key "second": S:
{"hour": 2, "minute": 9}
